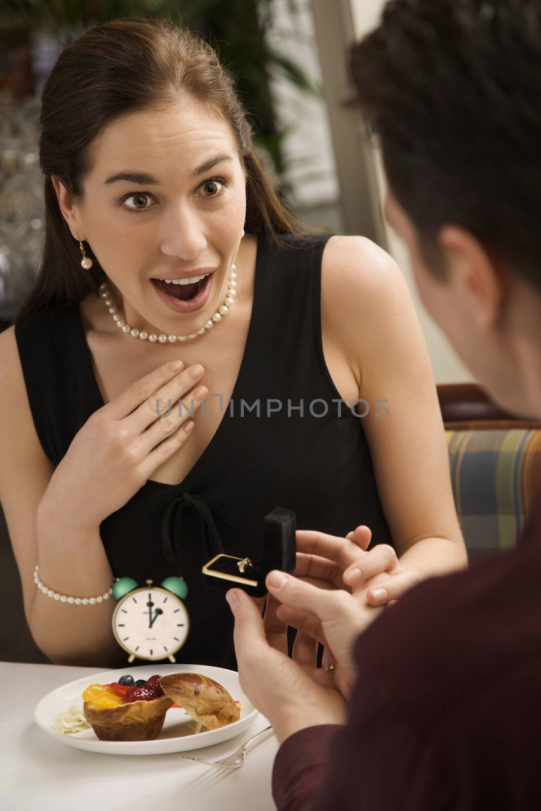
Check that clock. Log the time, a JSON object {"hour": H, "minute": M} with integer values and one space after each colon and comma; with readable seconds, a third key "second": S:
{"hour": 1, "minute": 0}
